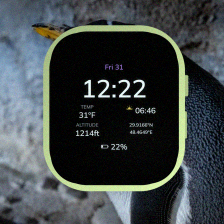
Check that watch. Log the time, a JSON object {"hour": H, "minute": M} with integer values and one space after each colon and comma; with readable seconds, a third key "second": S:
{"hour": 12, "minute": 22}
